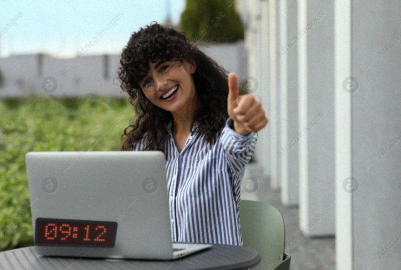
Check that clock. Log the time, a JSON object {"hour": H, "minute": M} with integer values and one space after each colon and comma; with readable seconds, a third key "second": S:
{"hour": 9, "minute": 12}
